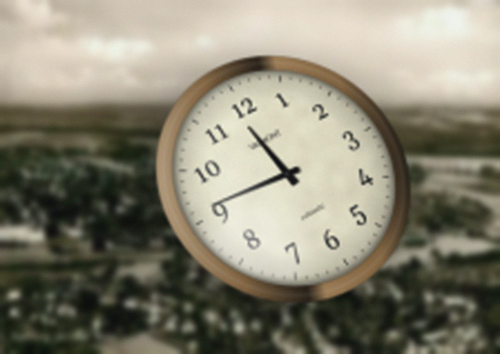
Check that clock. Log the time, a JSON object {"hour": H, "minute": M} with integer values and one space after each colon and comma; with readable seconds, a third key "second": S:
{"hour": 11, "minute": 46}
